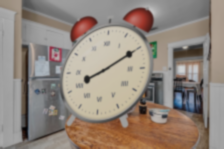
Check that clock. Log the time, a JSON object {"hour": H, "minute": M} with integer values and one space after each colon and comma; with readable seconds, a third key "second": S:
{"hour": 8, "minute": 10}
